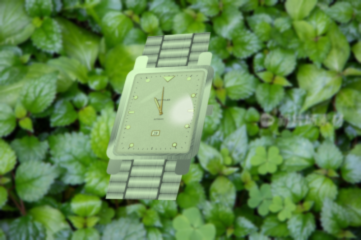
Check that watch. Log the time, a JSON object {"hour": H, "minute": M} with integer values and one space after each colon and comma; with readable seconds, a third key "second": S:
{"hour": 10, "minute": 59}
